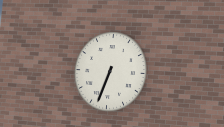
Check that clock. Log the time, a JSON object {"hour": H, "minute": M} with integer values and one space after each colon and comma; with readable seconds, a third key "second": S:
{"hour": 6, "minute": 33}
